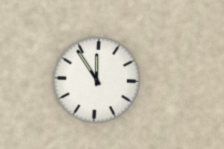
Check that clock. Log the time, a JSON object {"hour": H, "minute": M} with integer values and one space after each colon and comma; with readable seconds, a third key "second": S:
{"hour": 11, "minute": 54}
